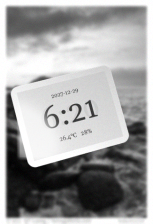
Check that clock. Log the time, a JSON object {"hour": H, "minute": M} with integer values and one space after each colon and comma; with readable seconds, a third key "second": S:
{"hour": 6, "minute": 21}
